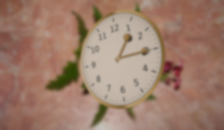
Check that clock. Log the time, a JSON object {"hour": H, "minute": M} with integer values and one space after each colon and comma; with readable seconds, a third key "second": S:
{"hour": 1, "minute": 15}
